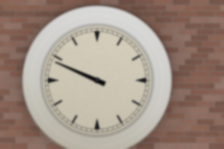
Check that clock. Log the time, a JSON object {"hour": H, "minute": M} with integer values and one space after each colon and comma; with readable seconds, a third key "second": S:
{"hour": 9, "minute": 49}
